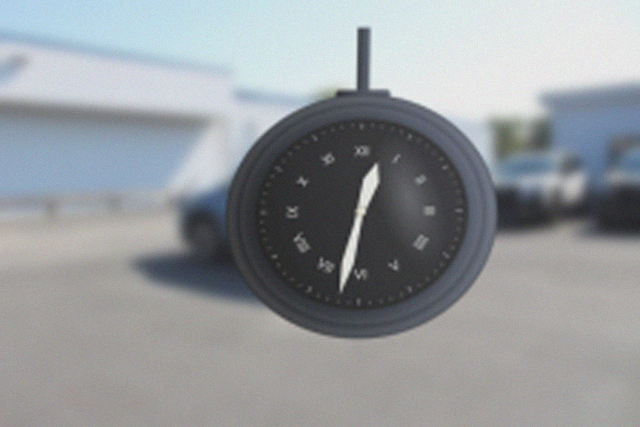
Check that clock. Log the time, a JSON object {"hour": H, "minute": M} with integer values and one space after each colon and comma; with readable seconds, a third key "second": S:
{"hour": 12, "minute": 32}
